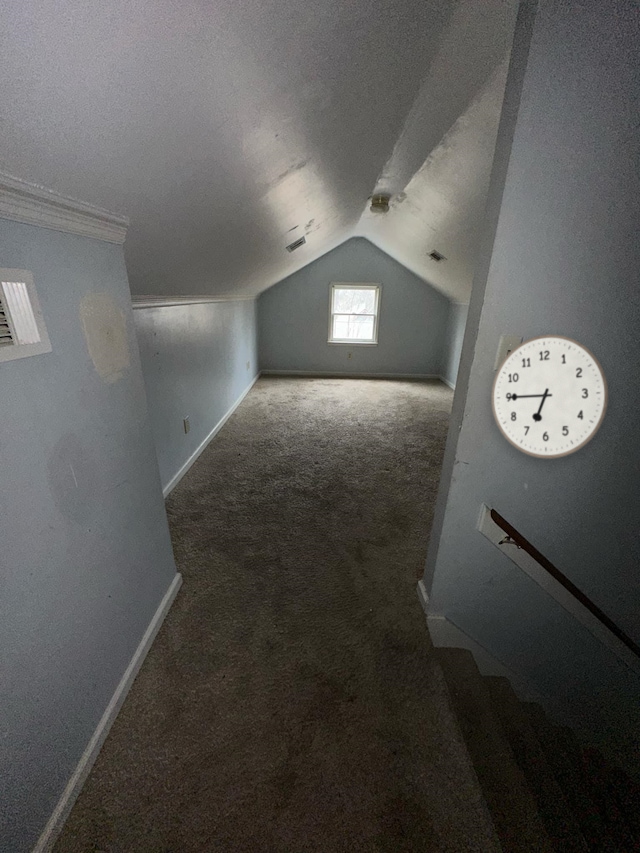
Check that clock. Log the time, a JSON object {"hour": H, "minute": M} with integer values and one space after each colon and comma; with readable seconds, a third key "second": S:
{"hour": 6, "minute": 45}
